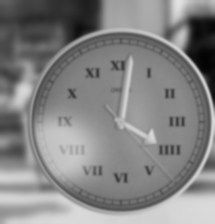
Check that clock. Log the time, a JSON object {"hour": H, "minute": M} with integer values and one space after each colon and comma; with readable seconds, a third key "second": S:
{"hour": 4, "minute": 1, "second": 23}
